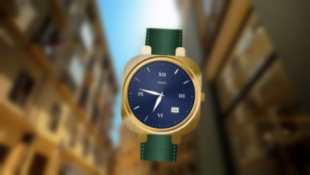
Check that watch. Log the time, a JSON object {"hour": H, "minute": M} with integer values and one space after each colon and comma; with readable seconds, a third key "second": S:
{"hour": 6, "minute": 47}
